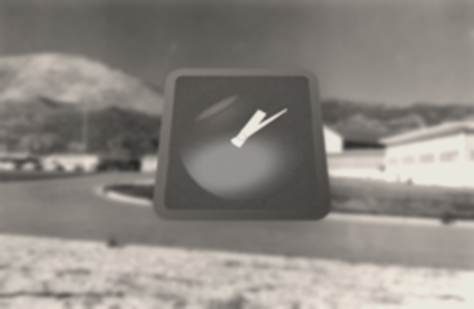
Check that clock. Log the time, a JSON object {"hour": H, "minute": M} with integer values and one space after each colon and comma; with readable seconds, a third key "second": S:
{"hour": 1, "minute": 9}
